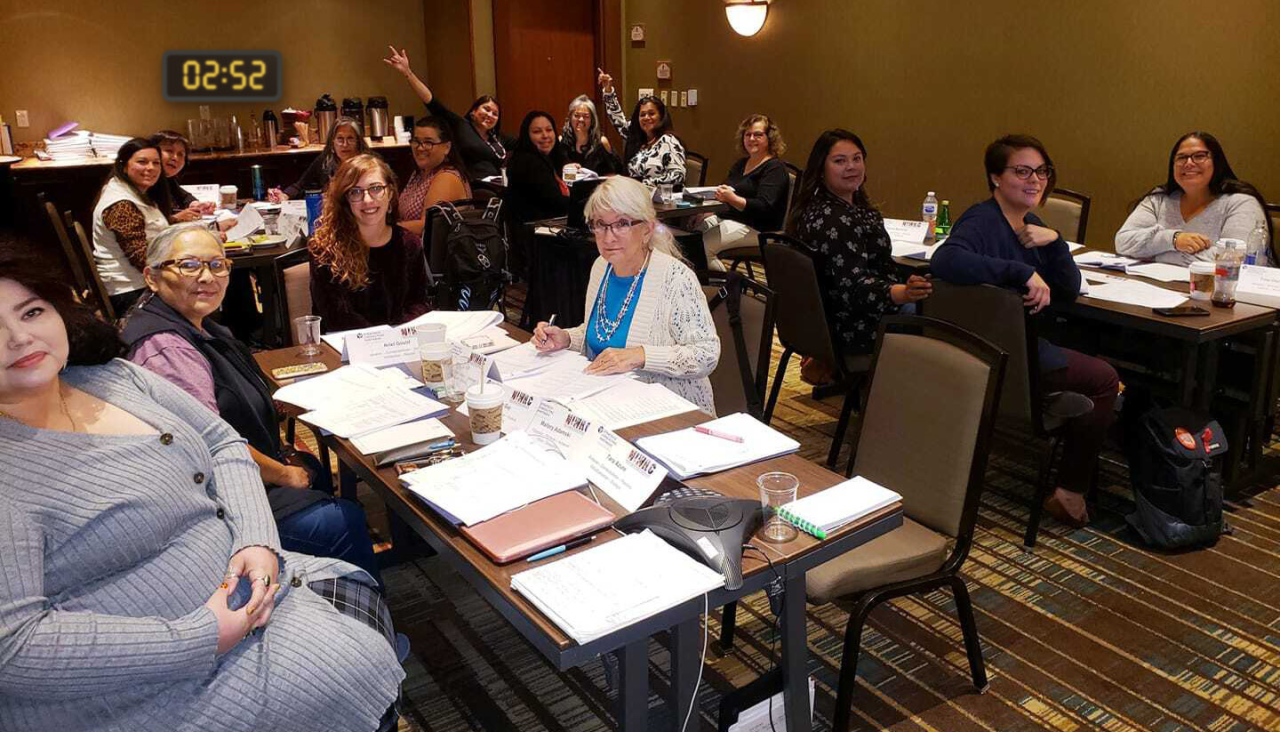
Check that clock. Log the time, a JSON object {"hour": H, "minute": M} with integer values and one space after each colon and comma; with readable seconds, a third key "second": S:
{"hour": 2, "minute": 52}
